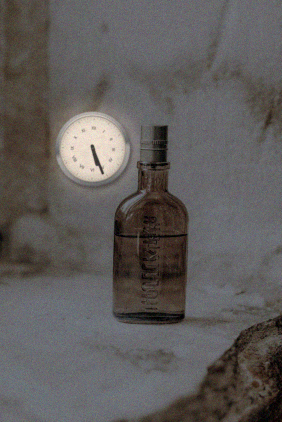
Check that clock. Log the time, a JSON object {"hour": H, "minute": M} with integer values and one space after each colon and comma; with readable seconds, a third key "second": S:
{"hour": 5, "minute": 26}
